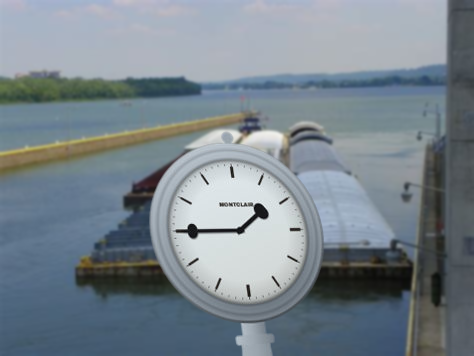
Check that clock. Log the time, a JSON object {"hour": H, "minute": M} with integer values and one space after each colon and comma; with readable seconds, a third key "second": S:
{"hour": 1, "minute": 45}
